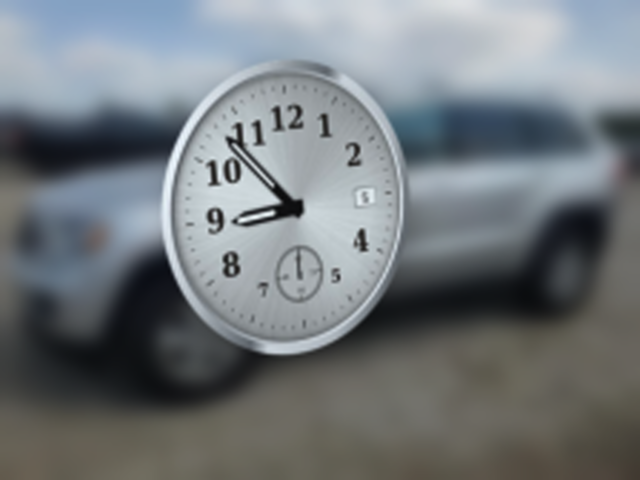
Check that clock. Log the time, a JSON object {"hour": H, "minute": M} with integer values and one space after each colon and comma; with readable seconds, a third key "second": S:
{"hour": 8, "minute": 53}
